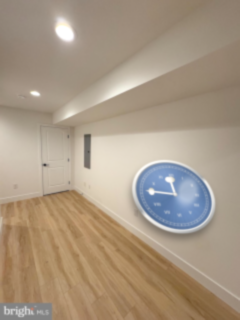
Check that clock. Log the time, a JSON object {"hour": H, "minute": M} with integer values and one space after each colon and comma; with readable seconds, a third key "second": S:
{"hour": 11, "minute": 46}
